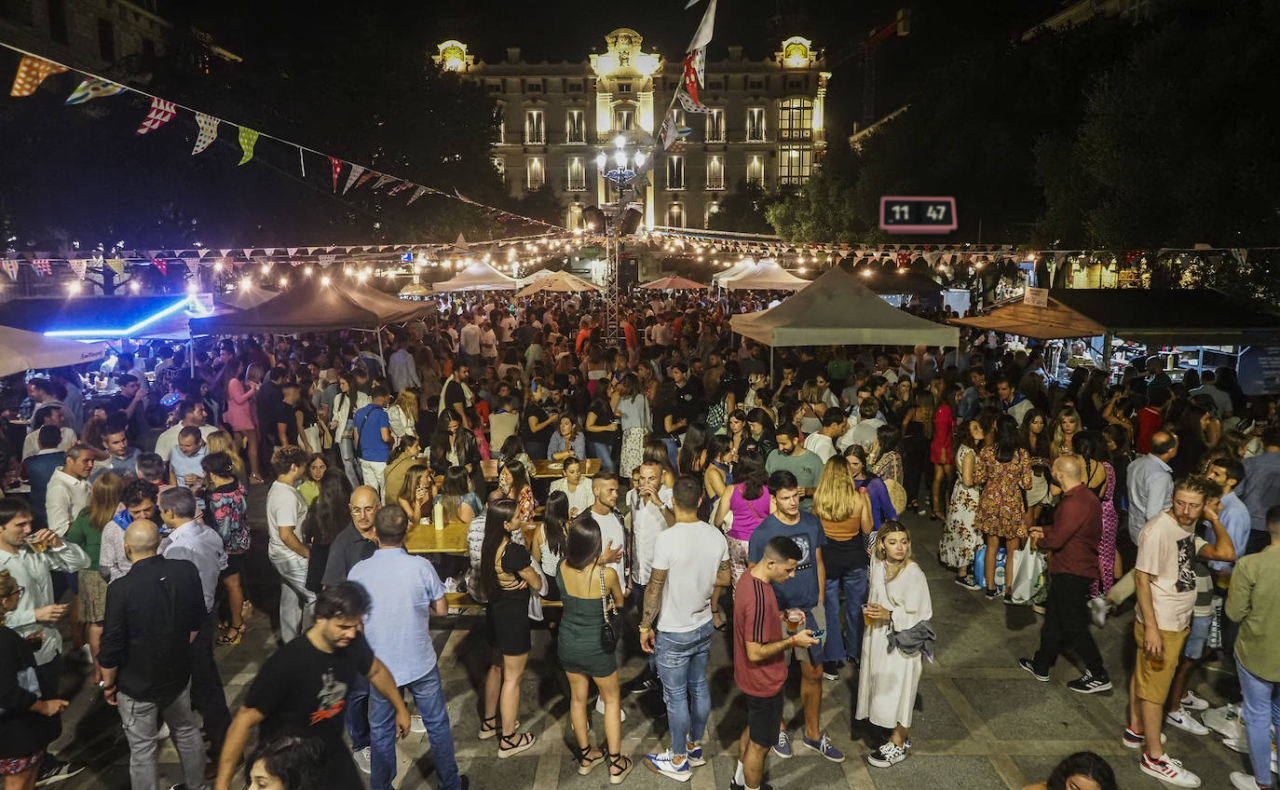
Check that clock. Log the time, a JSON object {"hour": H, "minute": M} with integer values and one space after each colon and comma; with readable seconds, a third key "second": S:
{"hour": 11, "minute": 47}
